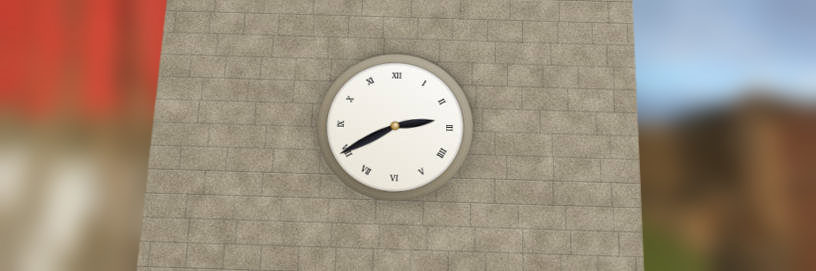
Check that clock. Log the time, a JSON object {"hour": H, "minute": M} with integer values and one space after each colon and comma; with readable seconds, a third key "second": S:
{"hour": 2, "minute": 40}
